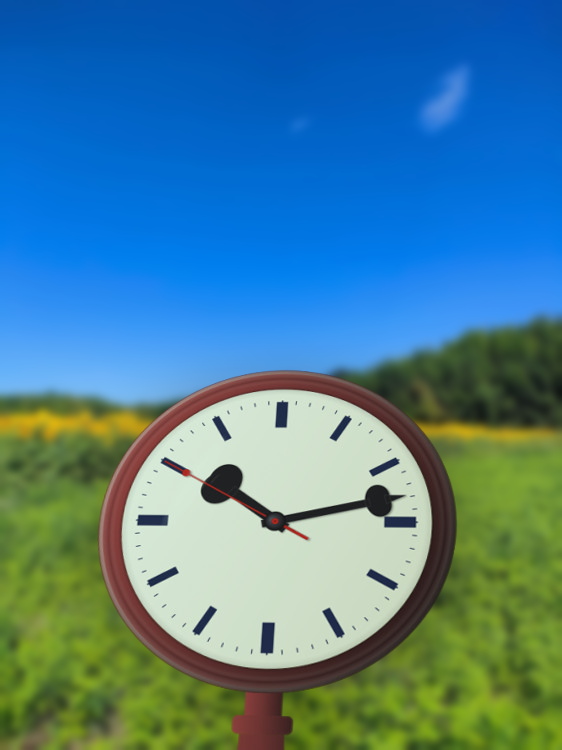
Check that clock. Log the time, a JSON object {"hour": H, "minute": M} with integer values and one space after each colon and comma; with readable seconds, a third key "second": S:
{"hour": 10, "minute": 12, "second": 50}
